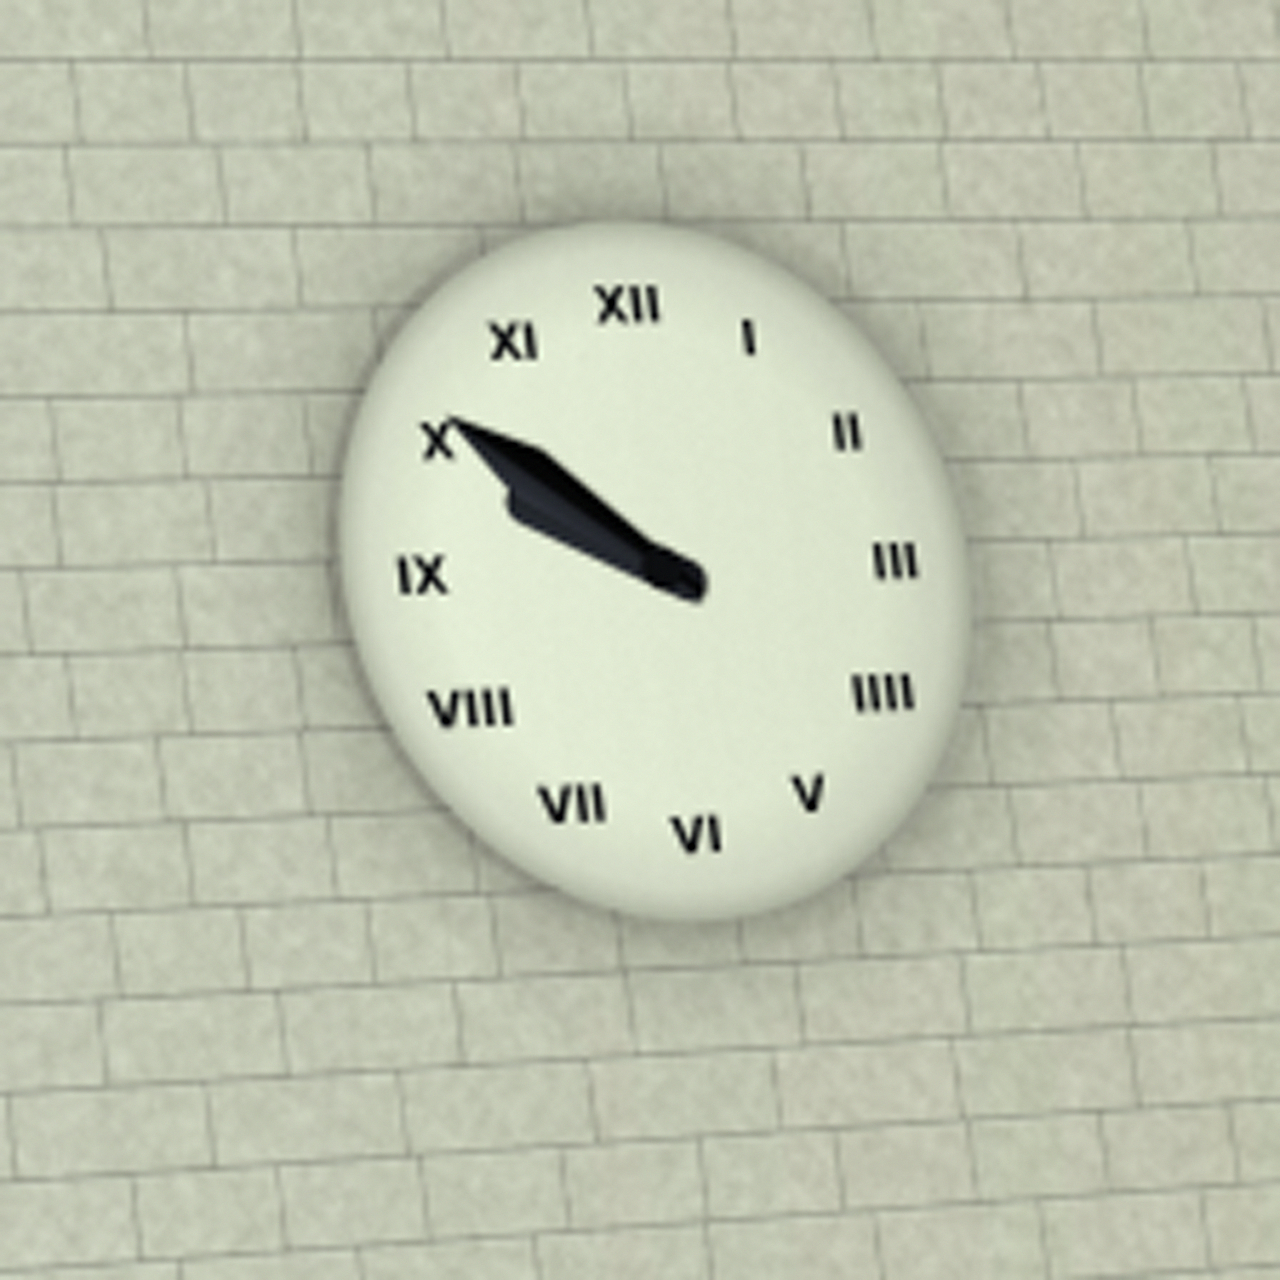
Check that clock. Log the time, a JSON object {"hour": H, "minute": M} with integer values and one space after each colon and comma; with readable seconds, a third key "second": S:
{"hour": 9, "minute": 51}
